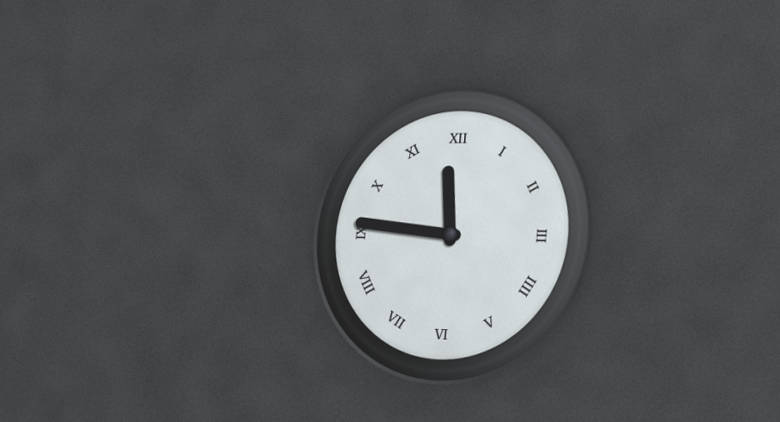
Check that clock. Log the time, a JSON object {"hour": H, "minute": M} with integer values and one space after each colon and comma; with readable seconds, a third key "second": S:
{"hour": 11, "minute": 46}
